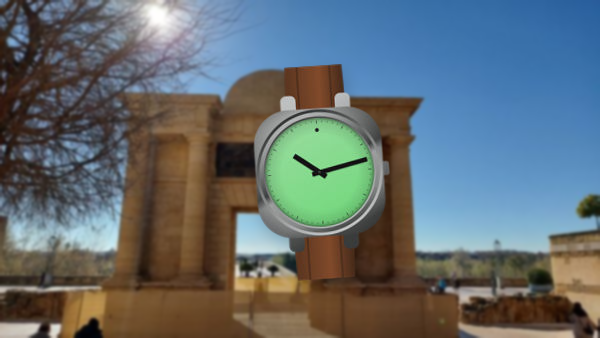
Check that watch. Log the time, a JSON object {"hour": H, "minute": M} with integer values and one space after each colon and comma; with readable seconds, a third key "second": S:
{"hour": 10, "minute": 13}
